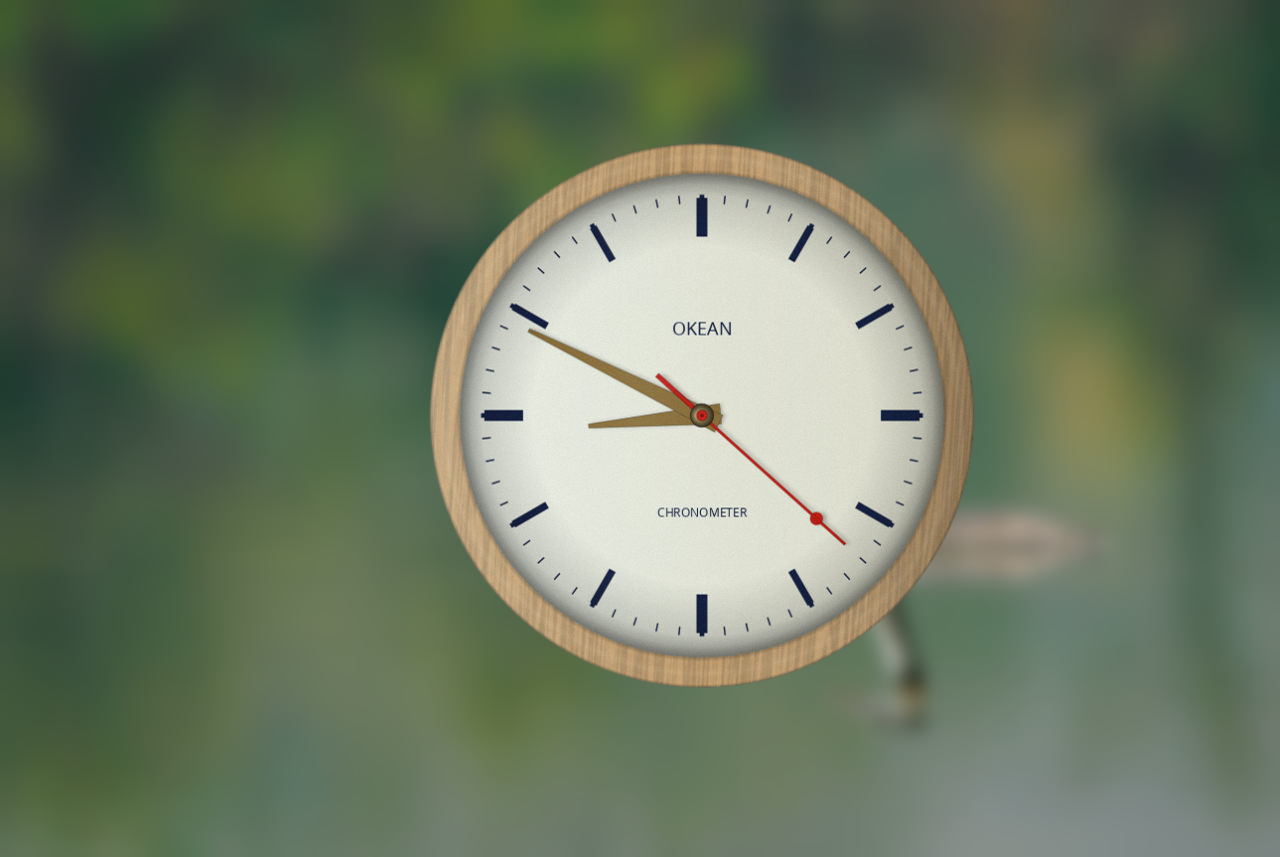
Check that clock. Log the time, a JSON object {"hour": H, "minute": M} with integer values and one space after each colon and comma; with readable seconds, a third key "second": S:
{"hour": 8, "minute": 49, "second": 22}
